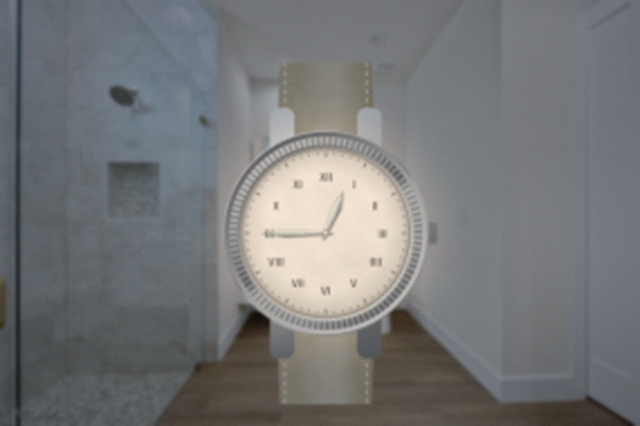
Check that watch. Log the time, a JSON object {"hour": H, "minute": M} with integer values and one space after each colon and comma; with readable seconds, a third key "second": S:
{"hour": 12, "minute": 45}
